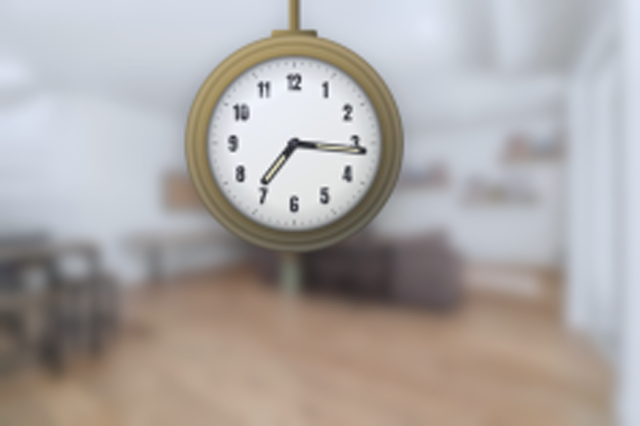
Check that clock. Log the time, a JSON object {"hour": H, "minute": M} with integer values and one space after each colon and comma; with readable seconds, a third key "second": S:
{"hour": 7, "minute": 16}
